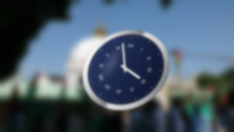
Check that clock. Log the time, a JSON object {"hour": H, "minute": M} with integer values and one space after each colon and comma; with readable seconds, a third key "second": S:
{"hour": 3, "minute": 57}
